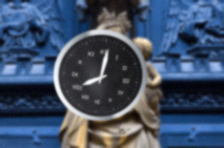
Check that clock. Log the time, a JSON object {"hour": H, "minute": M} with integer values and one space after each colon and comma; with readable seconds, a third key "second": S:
{"hour": 8, "minute": 1}
